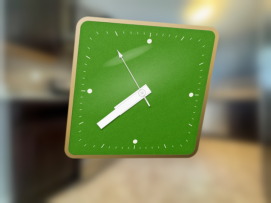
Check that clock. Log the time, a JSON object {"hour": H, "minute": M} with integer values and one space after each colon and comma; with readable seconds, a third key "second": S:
{"hour": 7, "minute": 37, "second": 54}
